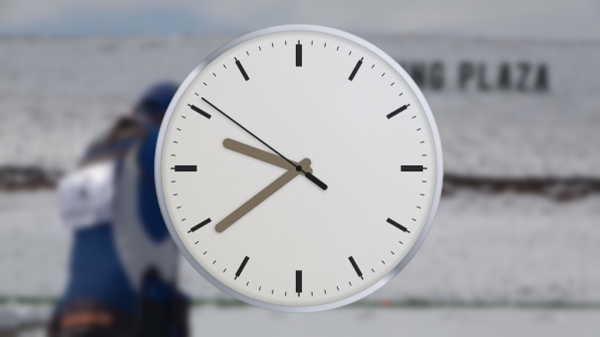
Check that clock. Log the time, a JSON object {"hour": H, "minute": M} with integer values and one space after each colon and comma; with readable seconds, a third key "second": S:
{"hour": 9, "minute": 38, "second": 51}
